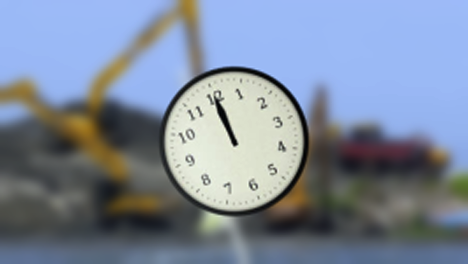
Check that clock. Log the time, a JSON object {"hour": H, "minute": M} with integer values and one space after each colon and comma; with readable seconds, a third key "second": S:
{"hour": 12, "minute": 0}
